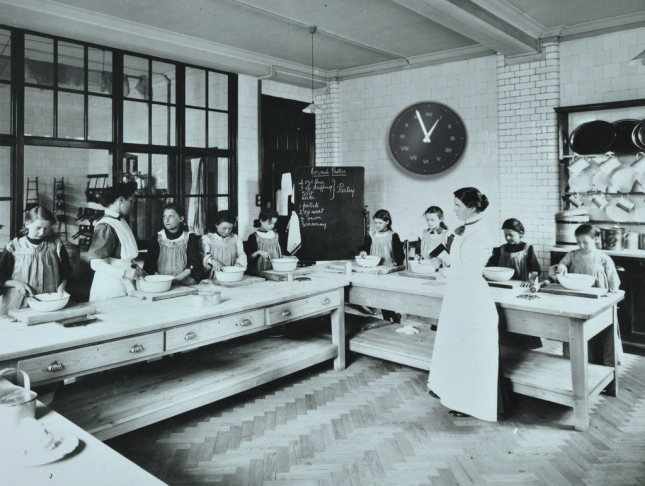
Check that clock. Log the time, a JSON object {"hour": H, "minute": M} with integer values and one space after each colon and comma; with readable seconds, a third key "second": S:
{"hour": 12, "minute": 56}
